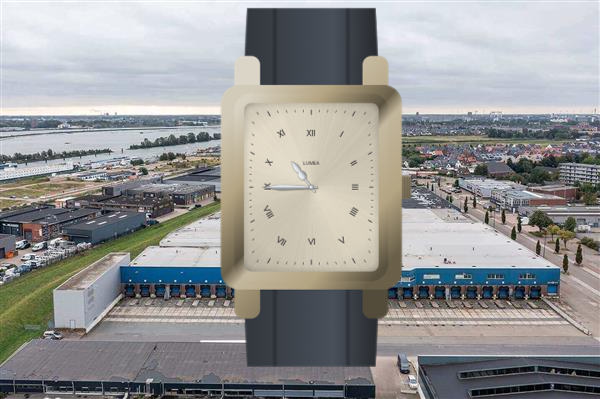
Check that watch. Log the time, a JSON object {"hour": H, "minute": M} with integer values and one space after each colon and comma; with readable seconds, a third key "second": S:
{"hour": 10, "minute": 45}
